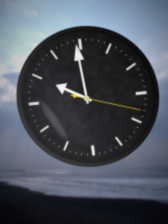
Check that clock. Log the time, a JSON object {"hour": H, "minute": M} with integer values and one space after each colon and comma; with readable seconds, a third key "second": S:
{"hour": 9, "minute": 59, "second": 18}
